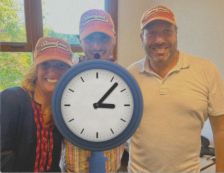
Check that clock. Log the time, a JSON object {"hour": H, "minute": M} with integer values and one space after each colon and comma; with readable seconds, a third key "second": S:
{"hour": 3, "minute": 7}
